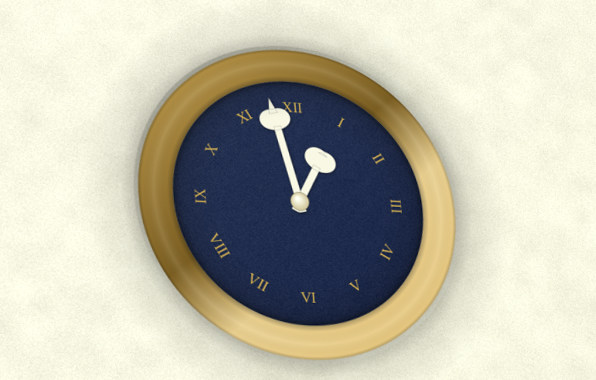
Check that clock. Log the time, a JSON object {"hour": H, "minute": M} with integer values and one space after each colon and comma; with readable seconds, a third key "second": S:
{"hour": 12, "minute": 58}
